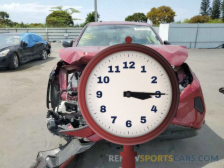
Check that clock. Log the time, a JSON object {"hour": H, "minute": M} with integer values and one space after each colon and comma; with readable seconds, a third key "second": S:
{"hour": 3, "minute": 15}
